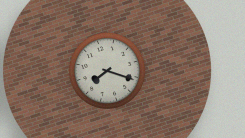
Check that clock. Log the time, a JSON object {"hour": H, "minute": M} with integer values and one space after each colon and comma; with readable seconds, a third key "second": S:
{"hour": 8, "minute": 21}
